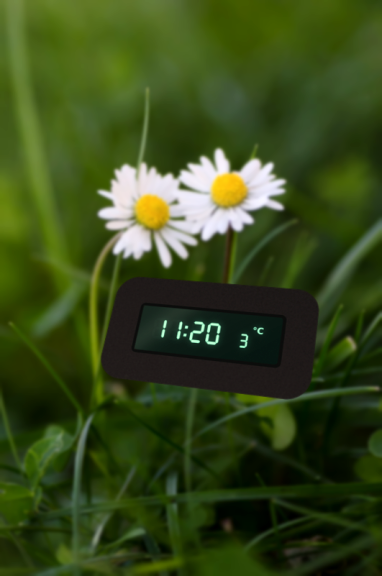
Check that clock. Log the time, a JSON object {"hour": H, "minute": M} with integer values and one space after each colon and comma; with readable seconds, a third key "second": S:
{"hour": 11, "minute": 20}
